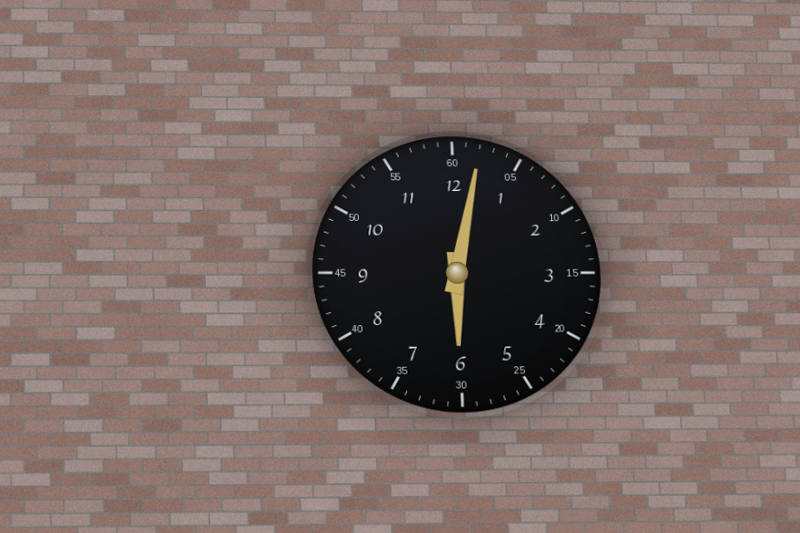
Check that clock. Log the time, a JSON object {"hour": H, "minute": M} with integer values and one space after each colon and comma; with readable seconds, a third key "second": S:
{"hour": 6, "minute": 2}
